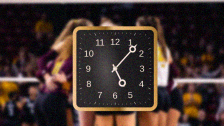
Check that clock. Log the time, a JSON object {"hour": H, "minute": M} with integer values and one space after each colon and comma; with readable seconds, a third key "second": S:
{"hour": 5, "minute": 7}
